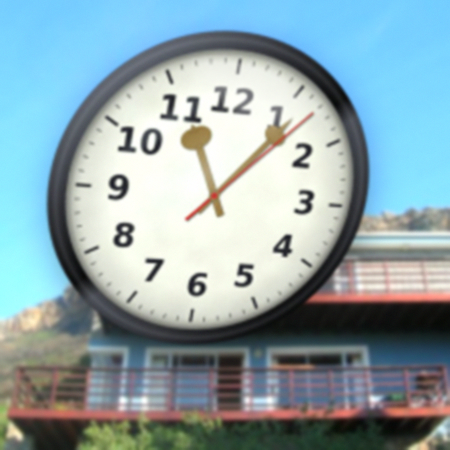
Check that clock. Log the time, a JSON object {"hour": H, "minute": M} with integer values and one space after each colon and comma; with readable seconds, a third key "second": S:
{"hour": 11, "minute": 6, "second": 7}
